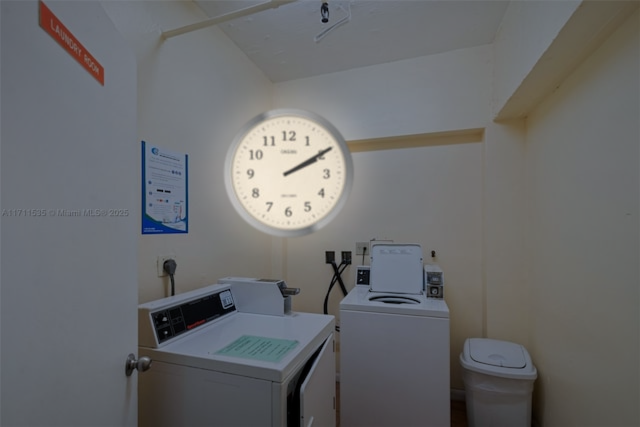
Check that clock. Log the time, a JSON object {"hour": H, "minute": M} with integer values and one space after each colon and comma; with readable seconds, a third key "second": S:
{"hour": 2, "minute": 10}
